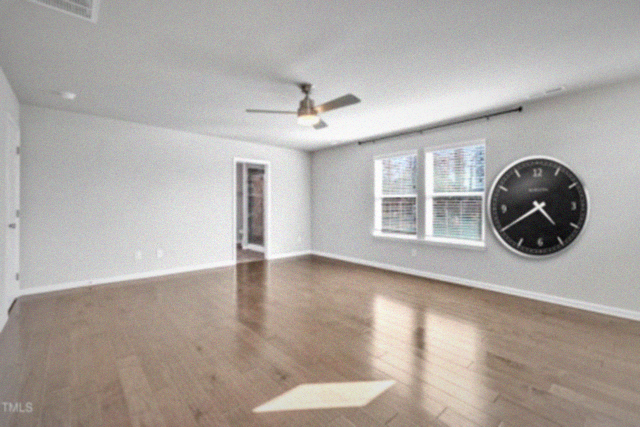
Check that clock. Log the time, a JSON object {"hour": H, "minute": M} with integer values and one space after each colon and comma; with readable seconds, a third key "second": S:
{"hour": 4, "minute": 40}
